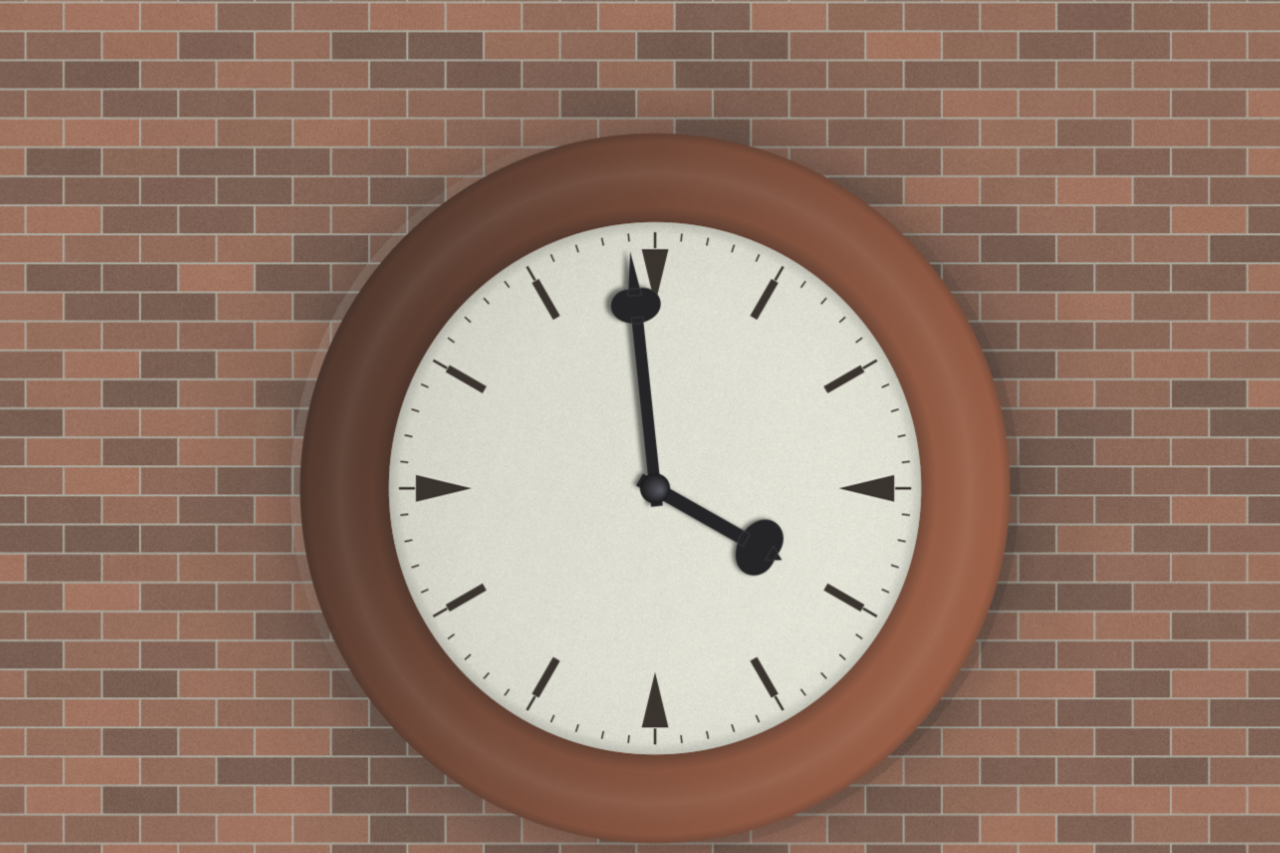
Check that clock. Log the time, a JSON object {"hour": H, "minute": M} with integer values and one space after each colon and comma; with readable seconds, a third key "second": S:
{"hour": 3, "minute": 59}
